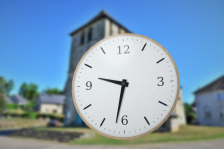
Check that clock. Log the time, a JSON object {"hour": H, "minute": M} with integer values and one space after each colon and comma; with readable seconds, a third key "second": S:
{"hour": 9, "minute": 32}
